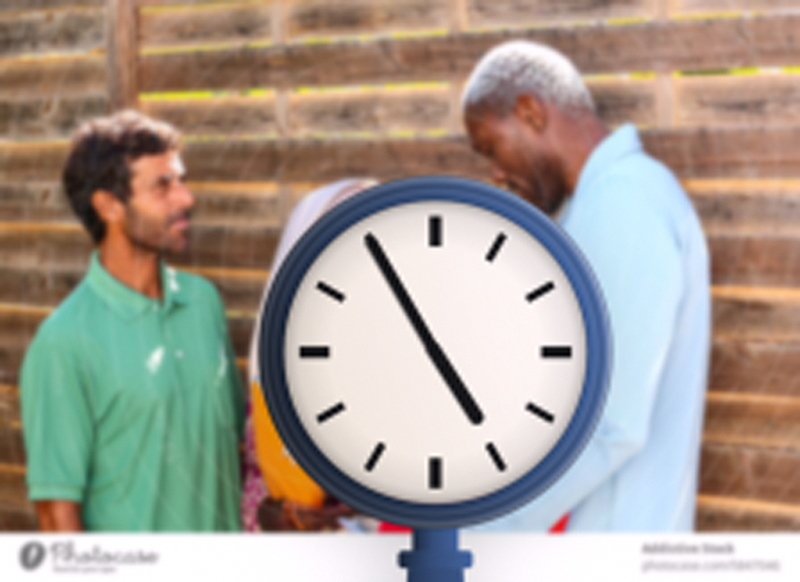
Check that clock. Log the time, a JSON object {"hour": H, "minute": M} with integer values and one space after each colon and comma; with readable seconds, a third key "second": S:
{"hour": 4, "minute": 55}
